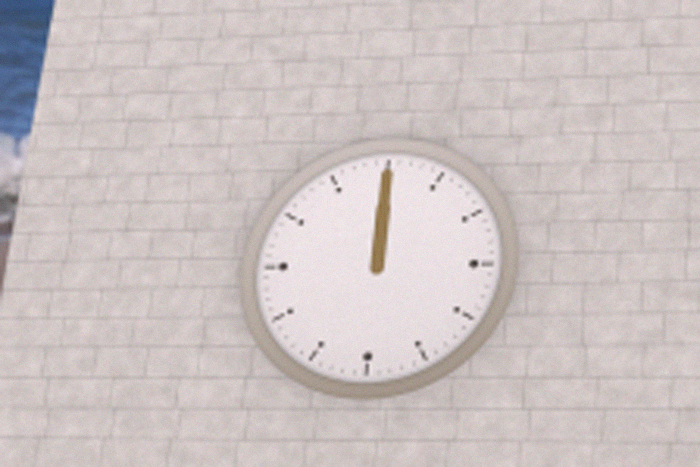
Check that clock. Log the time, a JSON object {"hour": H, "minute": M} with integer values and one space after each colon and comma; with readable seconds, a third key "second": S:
{"hour": 12, "minute": 0}
